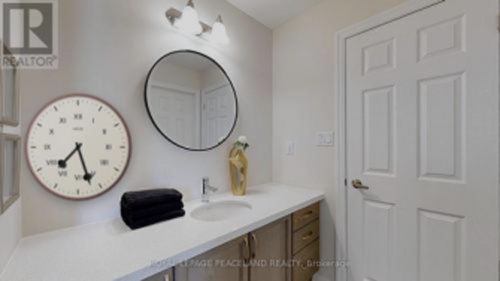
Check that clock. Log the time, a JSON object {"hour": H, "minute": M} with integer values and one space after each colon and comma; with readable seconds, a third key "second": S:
{"hour": 7, "minute": 27}
